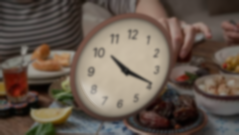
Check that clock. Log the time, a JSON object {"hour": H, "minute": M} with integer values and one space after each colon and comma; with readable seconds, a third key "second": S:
{"hour": 10, "minute": 19}
